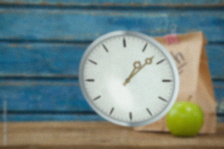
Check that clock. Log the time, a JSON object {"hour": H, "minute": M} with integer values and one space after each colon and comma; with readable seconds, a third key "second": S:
{"hour": 1, "minute": 8}
